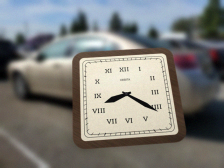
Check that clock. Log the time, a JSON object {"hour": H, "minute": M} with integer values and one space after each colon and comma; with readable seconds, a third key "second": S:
{"hour": 8, "minute": 21}
